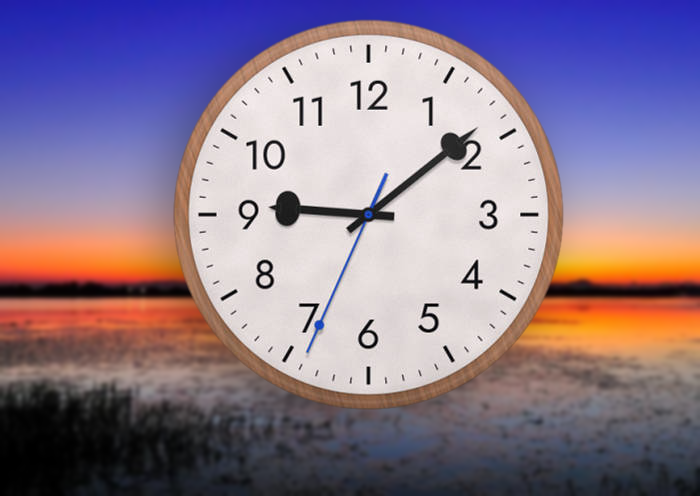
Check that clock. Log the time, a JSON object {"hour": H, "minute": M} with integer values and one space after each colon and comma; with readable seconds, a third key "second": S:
{"hour": 9, "minute": 8, "second": 34}
